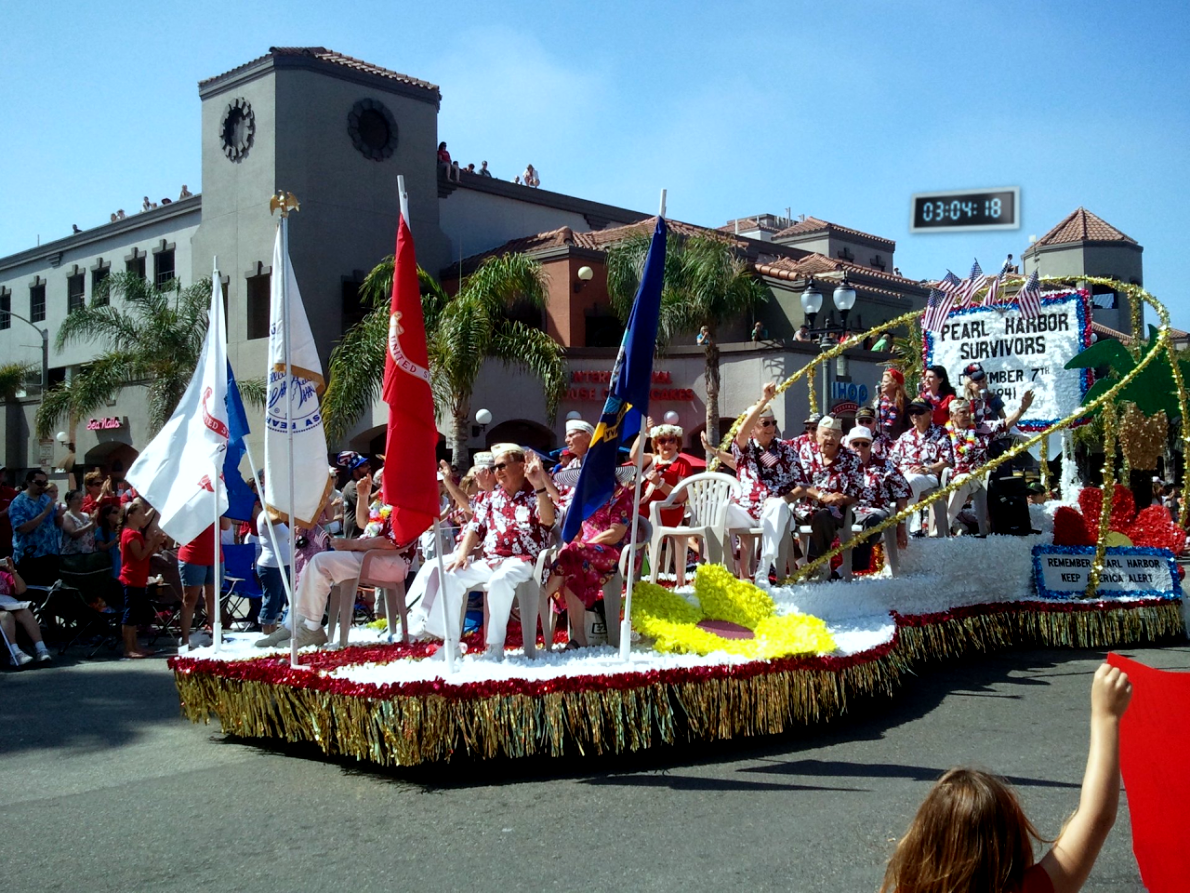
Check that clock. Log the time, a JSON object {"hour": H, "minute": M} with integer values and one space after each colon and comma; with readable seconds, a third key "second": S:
{"hour": 3, "minute": 4, "second": 18}
